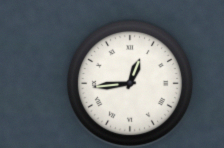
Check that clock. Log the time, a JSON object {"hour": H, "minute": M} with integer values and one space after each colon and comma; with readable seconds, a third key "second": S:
{"hour": 12, "minute": 44}
